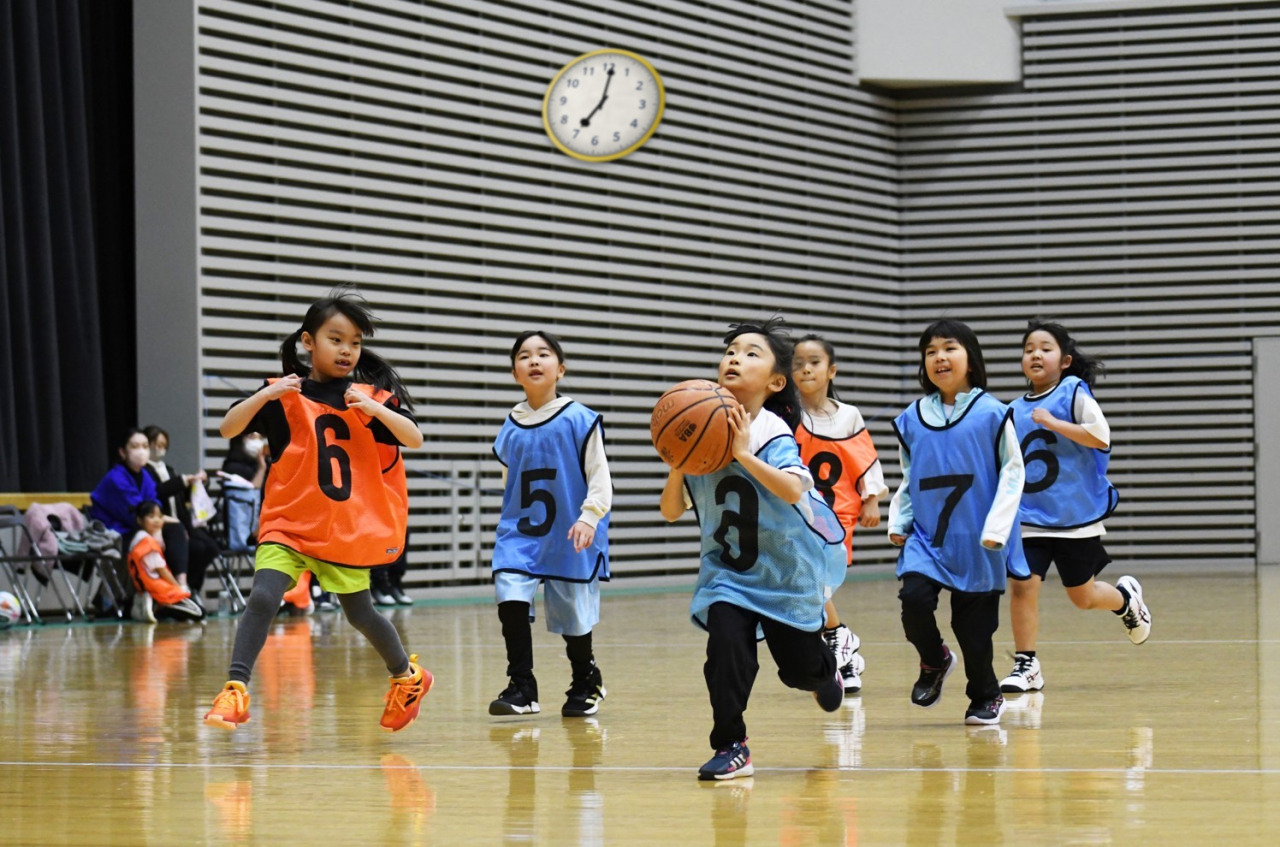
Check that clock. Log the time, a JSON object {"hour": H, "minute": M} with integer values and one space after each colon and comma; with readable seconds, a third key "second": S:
{"hour": 7, "minute": 1}
